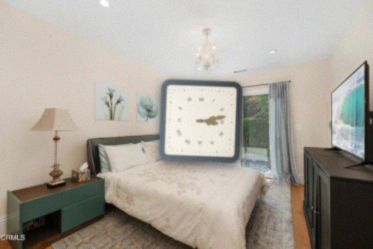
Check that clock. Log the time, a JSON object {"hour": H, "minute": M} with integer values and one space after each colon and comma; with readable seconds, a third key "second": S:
{"hour": 3, "minute": 13}
